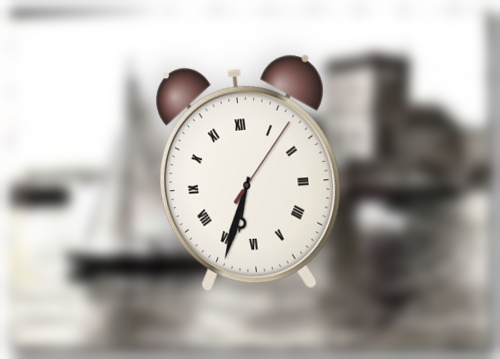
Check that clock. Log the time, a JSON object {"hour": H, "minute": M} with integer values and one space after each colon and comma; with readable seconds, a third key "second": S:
{"hour": 6, "minute": 34, "second": 7}
